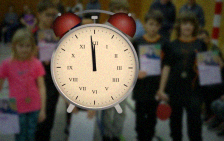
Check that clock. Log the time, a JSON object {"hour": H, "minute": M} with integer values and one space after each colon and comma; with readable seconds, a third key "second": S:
{"hour": 11, "minute": 59}
